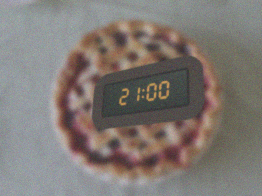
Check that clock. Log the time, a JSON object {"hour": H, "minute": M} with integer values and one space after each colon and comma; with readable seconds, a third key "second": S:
{"hour": 21, "minute": 0}
